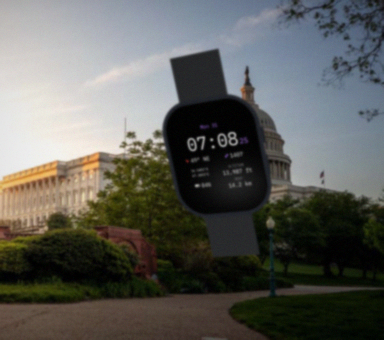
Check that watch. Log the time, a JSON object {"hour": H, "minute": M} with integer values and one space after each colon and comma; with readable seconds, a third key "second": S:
{"hour": 7, "minute": 8}
